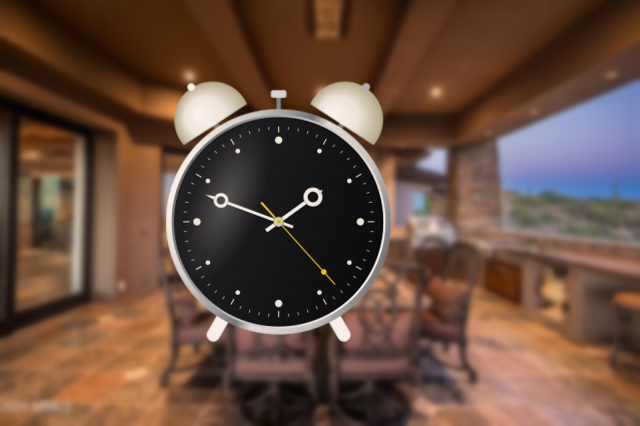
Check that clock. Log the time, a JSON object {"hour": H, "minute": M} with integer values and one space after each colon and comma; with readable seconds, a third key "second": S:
{"hour": 1, "minute": 48, "second": 23}
